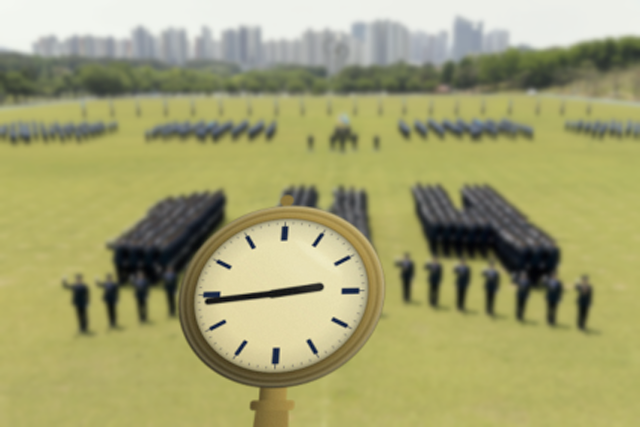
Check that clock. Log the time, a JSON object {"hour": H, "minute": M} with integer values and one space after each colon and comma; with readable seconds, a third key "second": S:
{"hour": 2, "minute": 44}
